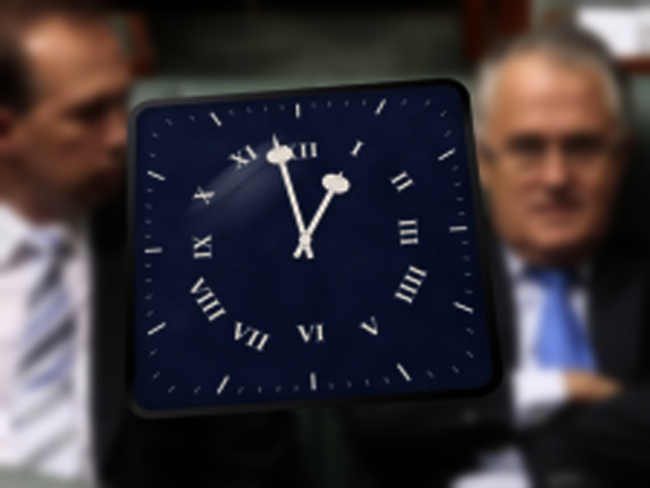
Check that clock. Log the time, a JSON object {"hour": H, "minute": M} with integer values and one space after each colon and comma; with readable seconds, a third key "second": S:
{"hour": 12, "minute": 58}
